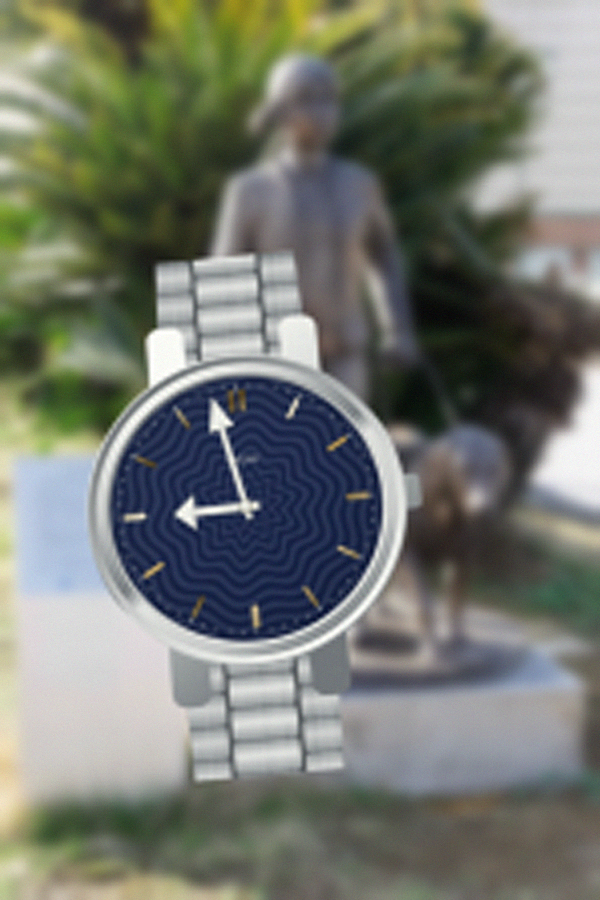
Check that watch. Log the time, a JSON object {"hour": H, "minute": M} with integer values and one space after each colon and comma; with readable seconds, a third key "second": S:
{"hour": 8, "minute": 58}
